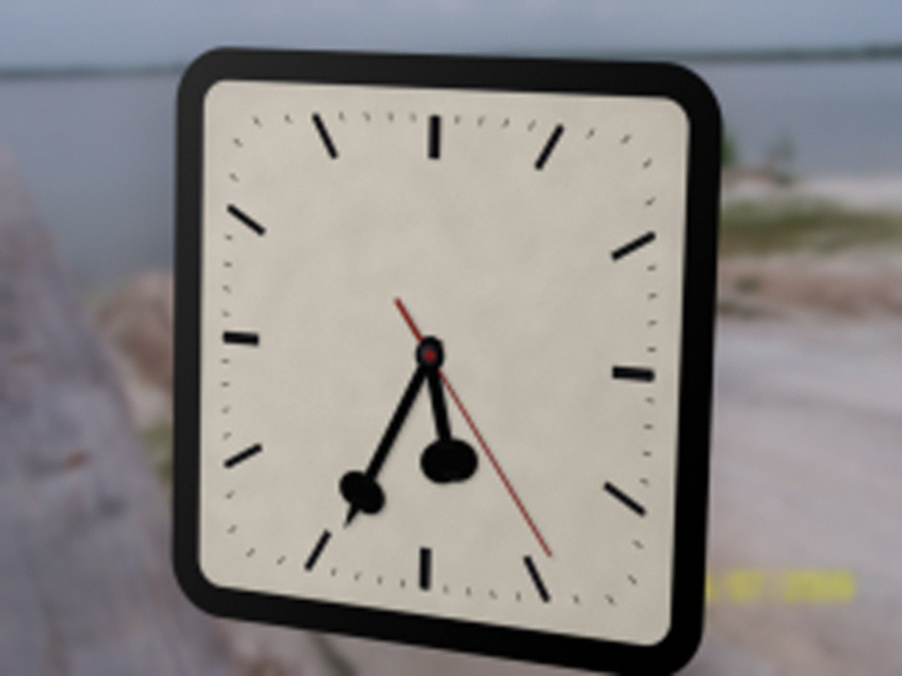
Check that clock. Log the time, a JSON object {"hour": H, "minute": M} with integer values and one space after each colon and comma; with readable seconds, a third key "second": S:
{"hour": 5, "minute": 34, "second": 24}
